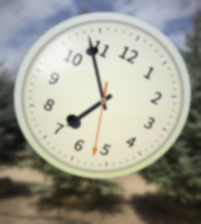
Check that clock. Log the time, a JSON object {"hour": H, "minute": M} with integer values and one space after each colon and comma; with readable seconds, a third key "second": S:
{"hour": 6, "minute": 53, "second": 27}
